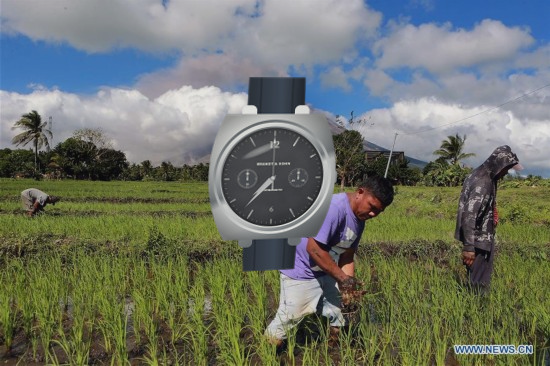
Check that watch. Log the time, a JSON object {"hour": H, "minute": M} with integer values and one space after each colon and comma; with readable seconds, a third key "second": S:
{"hour": 7, "minute": 37}
